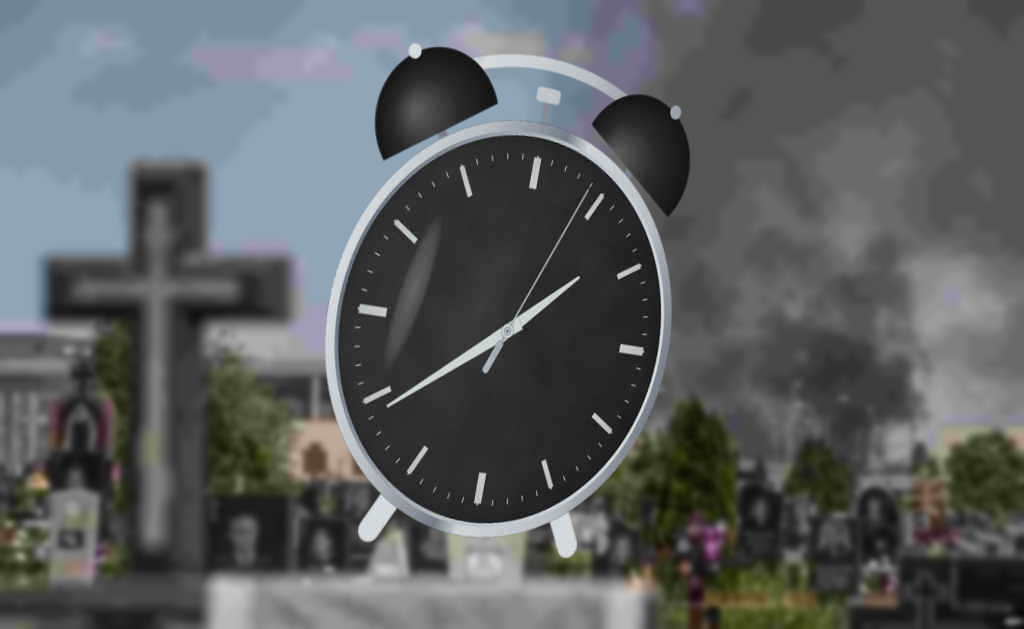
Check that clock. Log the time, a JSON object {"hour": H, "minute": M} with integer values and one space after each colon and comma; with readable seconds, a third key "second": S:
{"hour": 1, "minute": 39, "second": 4}
